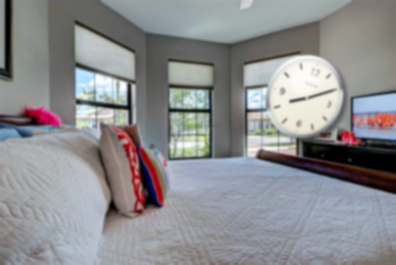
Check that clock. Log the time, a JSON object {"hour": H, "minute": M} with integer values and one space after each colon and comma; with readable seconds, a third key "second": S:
{"hour": 8, "minute": 10}
